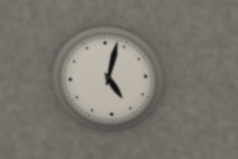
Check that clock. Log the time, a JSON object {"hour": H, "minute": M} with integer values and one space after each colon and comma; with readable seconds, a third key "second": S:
{"hour": 5, "minute": 3}
